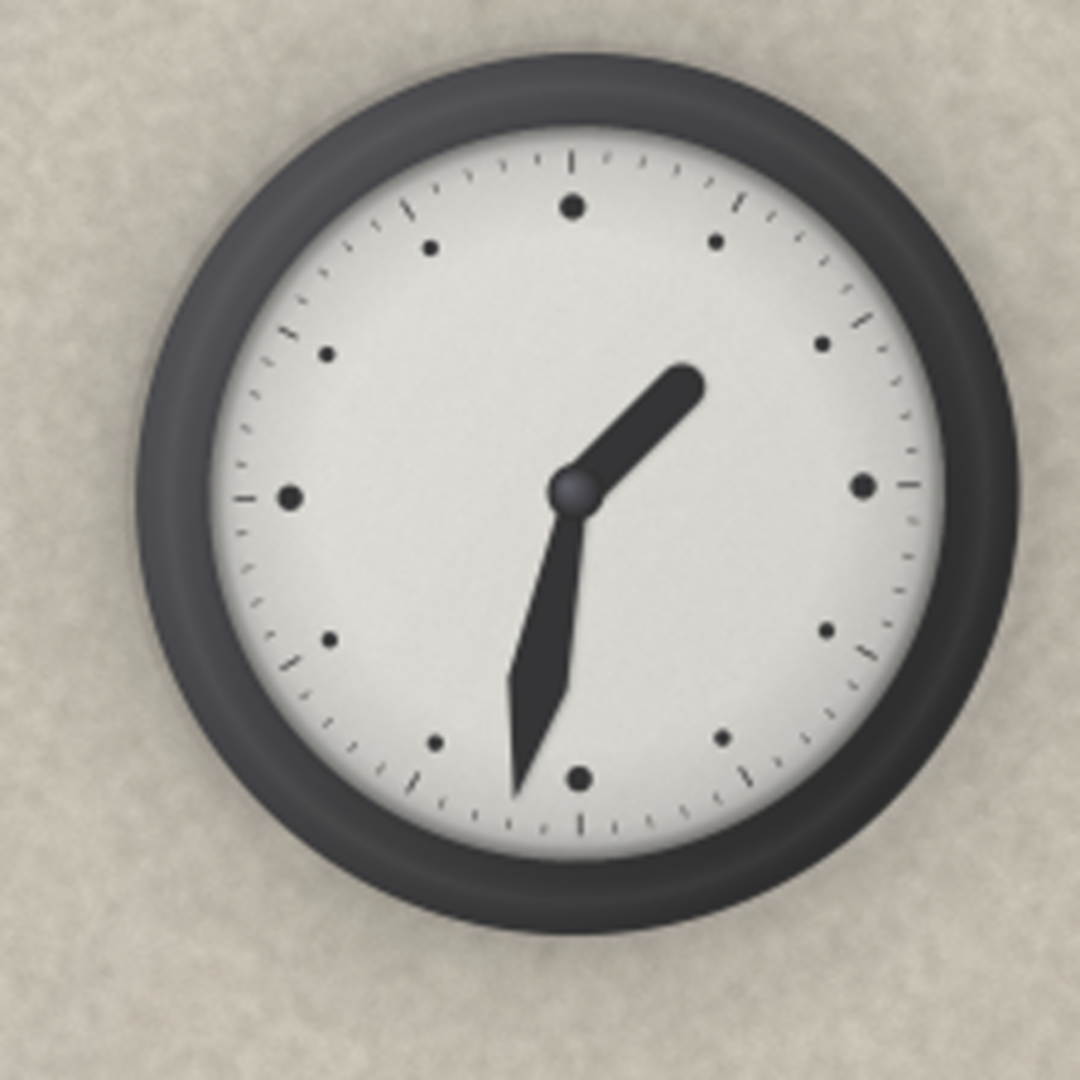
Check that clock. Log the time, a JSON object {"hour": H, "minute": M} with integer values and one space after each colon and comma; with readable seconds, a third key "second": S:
{"hour": 1, "minute": 32}
